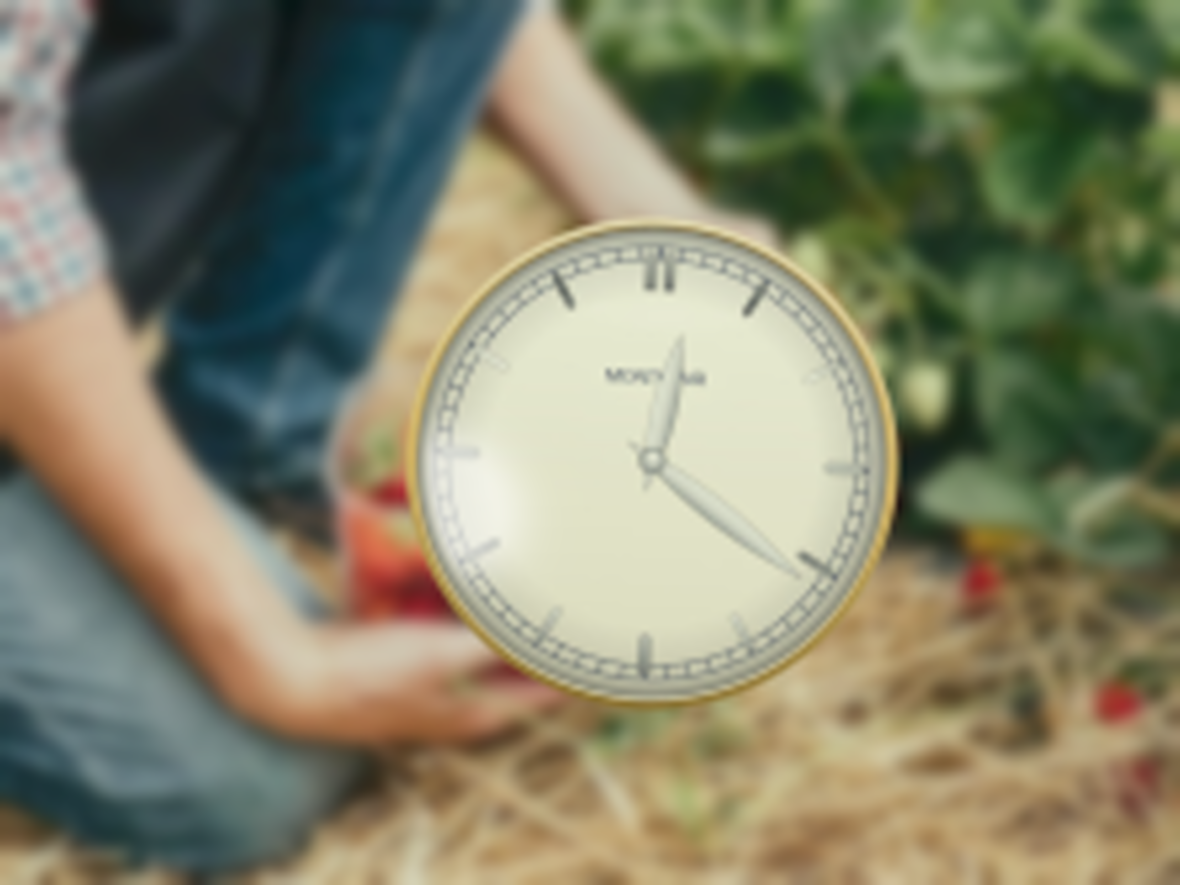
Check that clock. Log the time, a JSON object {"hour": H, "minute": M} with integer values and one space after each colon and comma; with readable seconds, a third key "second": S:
{"hour": 12, "minute": 21}
